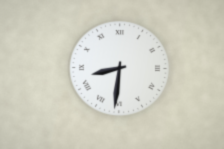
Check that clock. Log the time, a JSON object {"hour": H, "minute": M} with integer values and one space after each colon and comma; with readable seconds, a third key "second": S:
{"hour": 8, "minute": 31}
